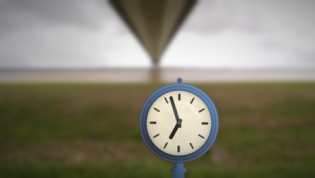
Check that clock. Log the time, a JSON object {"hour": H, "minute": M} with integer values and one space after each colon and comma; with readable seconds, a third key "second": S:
{"hour": 6, "minute": 57}
